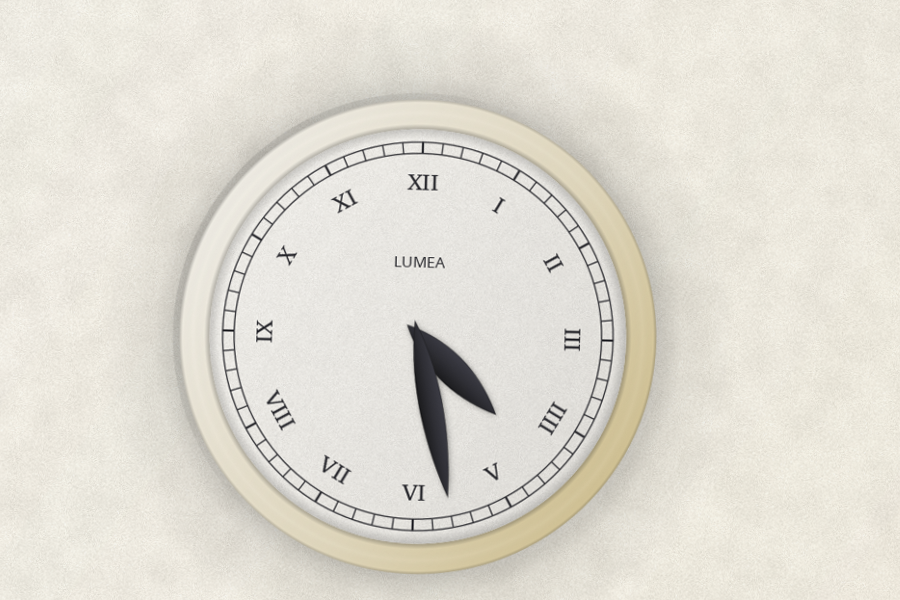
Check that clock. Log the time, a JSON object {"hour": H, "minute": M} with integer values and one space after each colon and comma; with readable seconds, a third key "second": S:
{"hour": 4, "minute": 28}
